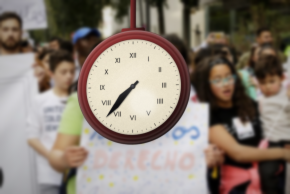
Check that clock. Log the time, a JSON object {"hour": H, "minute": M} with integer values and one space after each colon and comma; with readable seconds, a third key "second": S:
{"hour": 7, "minute": 37}
